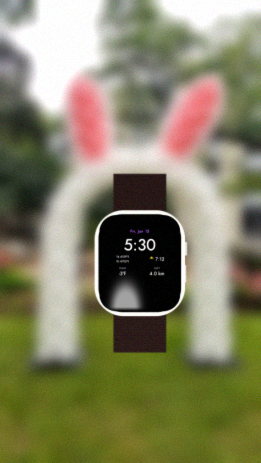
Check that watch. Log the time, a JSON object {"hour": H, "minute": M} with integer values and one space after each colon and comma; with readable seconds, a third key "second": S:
{"hour": 5, "minute": 30}
